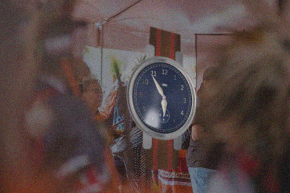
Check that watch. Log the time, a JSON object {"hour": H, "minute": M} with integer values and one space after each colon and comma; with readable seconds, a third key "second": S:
{"hour": 5, "minute": 54}
